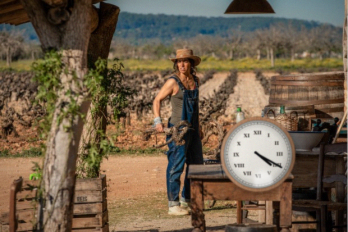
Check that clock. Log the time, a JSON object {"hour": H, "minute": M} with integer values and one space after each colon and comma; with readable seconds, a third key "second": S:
{"hour": 4, "minute": 20}
